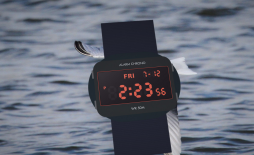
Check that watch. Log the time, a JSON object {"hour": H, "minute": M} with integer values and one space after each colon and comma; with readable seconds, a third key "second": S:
{"hour": 2, "minute": 23, "second": 56}
